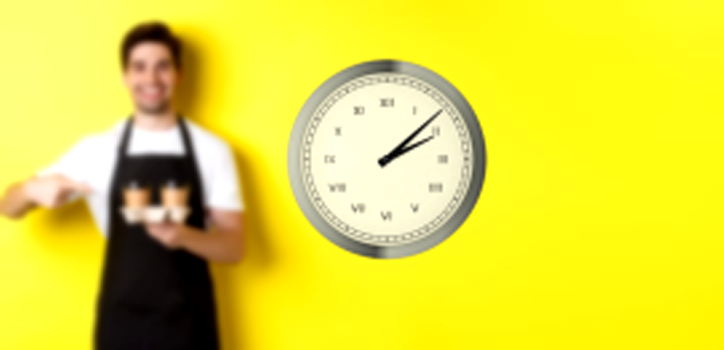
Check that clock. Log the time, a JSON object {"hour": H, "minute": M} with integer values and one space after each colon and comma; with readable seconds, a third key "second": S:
{"hour": 2, "minute": 8}
